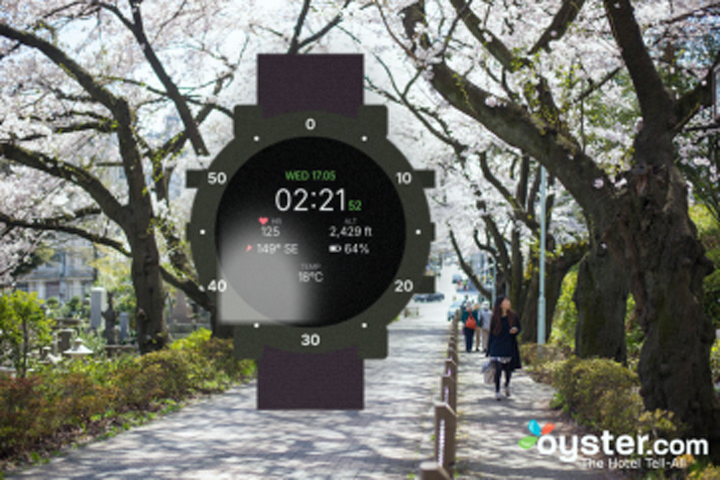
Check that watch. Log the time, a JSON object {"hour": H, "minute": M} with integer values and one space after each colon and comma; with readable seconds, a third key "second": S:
{"hour": 2, "minute": 21}
